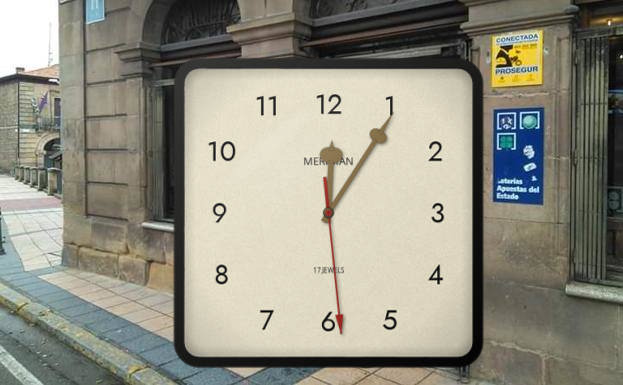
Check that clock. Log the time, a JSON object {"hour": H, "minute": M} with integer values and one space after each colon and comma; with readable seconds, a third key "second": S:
{"hour": 12, "minute": 5, "second": 29}
